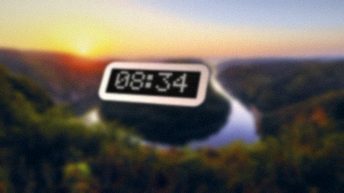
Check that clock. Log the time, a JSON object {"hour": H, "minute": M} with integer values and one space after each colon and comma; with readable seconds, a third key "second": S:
{"hour": 8, "minute": 34}
